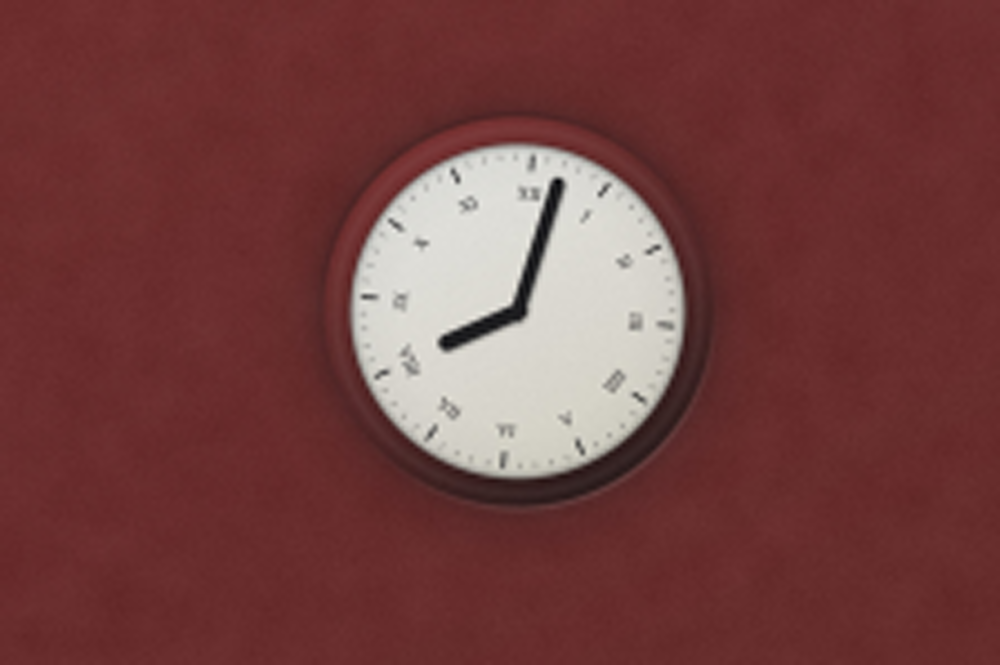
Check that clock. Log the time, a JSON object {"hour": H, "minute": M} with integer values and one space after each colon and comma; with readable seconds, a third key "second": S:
{"hour": 8, "minute": 2}
